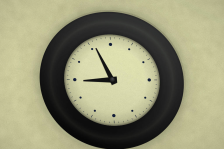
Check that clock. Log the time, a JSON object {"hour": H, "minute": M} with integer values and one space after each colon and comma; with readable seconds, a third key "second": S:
{"hour": 8, "minute": 56}
